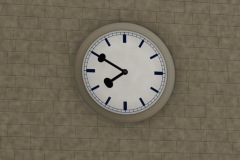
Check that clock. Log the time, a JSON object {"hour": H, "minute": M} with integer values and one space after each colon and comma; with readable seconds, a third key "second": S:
{"hour": 7, "minute": 50}
